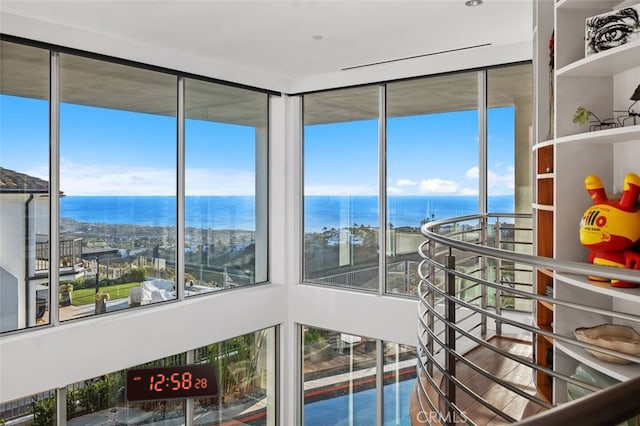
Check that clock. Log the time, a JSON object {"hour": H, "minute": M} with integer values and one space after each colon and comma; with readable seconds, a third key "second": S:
{"hour": 12, "minute": 58, "second": 28}
